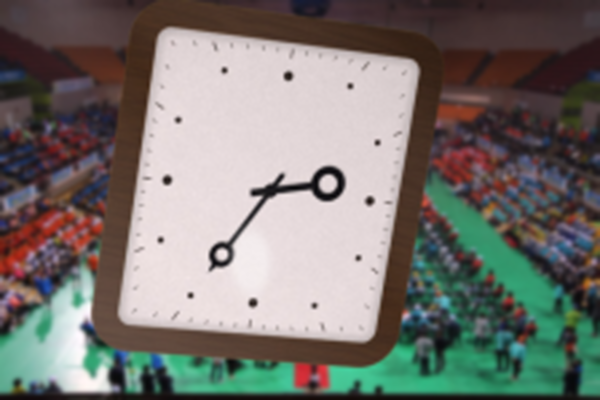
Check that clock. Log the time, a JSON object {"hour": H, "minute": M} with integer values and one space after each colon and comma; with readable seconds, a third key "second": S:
{"hour": 2, "minute": 35}
